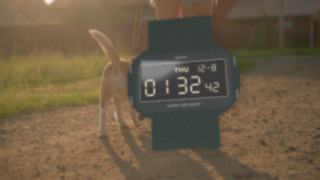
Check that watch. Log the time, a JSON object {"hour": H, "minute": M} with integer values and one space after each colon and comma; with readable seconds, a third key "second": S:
{"hour": 1, "minute": 32}
